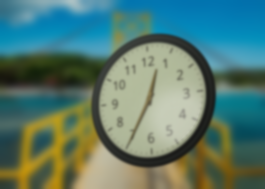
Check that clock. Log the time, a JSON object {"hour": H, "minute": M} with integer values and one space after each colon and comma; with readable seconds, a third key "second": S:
{"hour": 12, "minute": 35}
